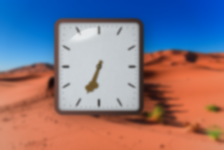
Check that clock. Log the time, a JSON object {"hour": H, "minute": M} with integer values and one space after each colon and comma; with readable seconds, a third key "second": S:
{"hour": 6, "minute": 34}
